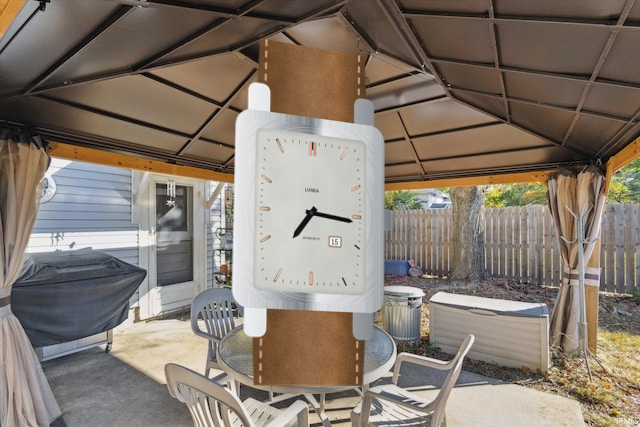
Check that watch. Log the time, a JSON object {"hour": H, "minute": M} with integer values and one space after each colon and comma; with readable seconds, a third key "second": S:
{"hour": 7, "minute": 16}
